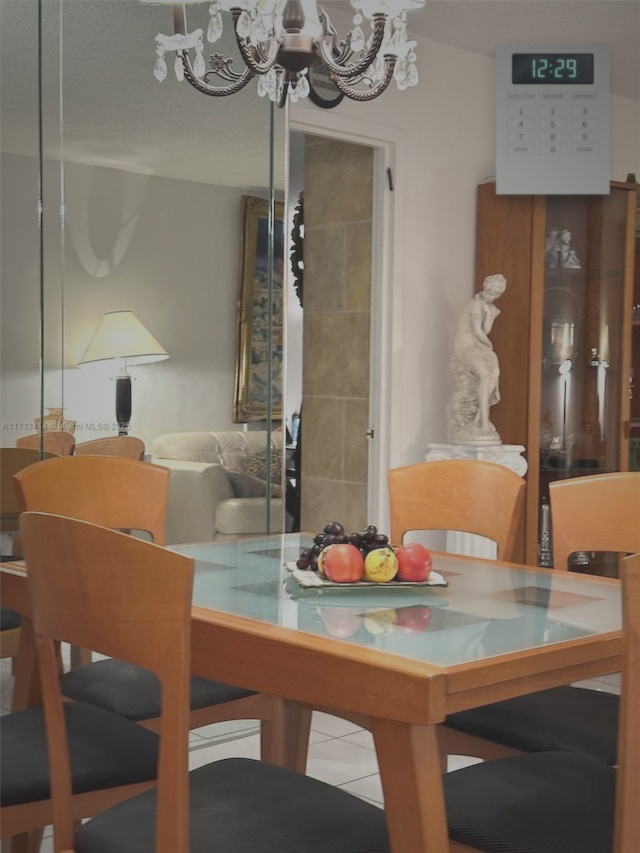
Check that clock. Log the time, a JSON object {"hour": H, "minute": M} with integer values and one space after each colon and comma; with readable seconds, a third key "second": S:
{"hour": 12, "minute": 29}
